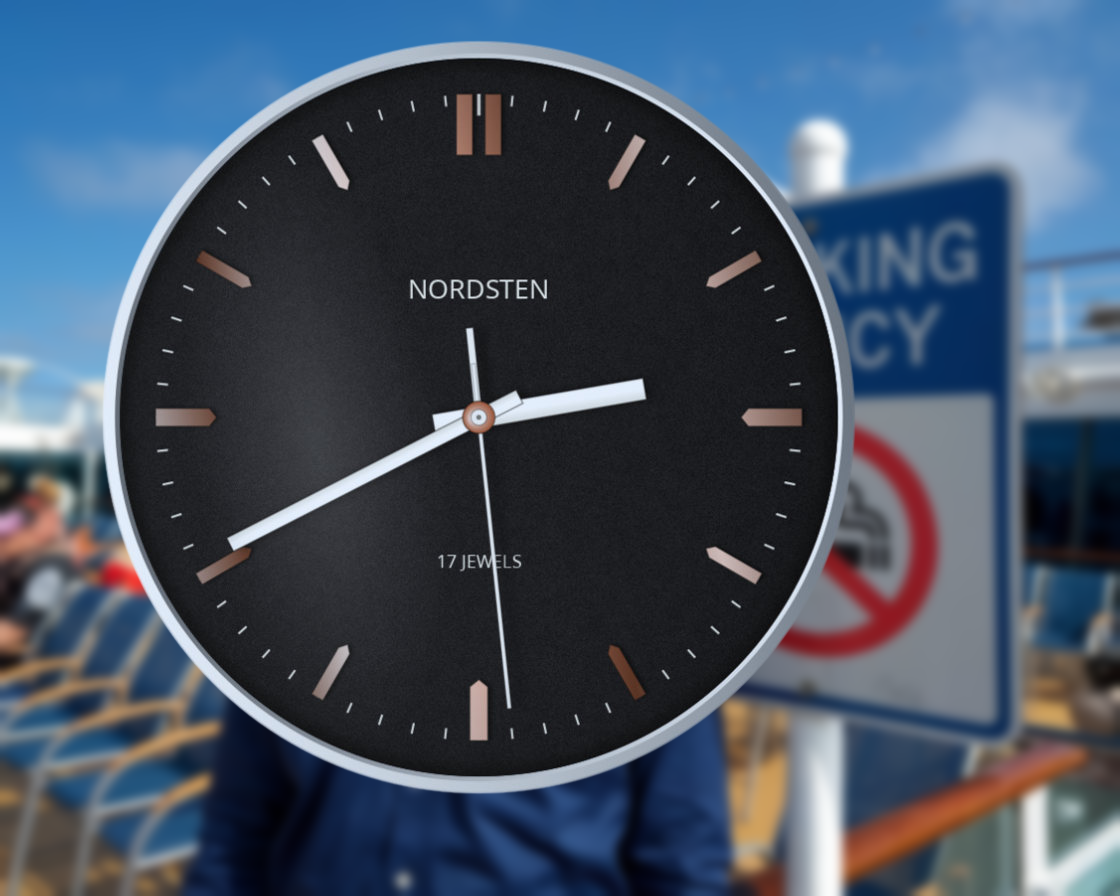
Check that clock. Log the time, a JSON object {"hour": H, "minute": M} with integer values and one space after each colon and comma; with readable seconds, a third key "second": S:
{"hour": 2, "minute": 40, "second": 29}
